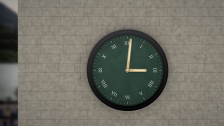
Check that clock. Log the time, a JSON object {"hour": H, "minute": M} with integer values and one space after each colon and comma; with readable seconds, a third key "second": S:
{"hour": 3, "minute": 1}
